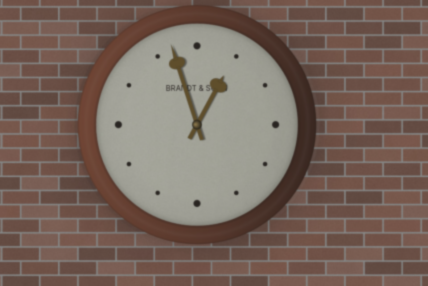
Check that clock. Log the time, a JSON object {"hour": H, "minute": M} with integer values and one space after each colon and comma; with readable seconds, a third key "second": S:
{"hour": 12, "minute": 57}
